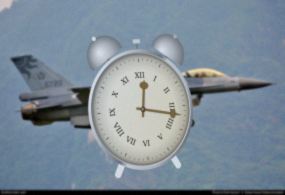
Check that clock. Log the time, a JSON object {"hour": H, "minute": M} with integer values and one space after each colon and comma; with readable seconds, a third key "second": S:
{"hour": 12, "minute": 17}
